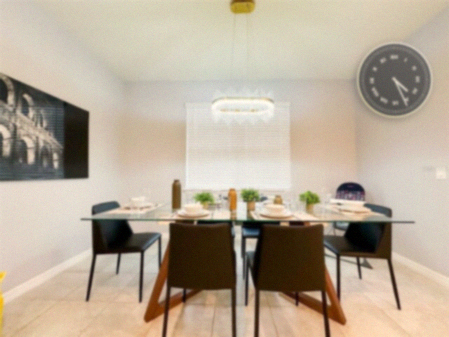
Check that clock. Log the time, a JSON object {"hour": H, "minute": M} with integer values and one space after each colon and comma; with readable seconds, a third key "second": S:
{"hour": 4, "minute": 26}
